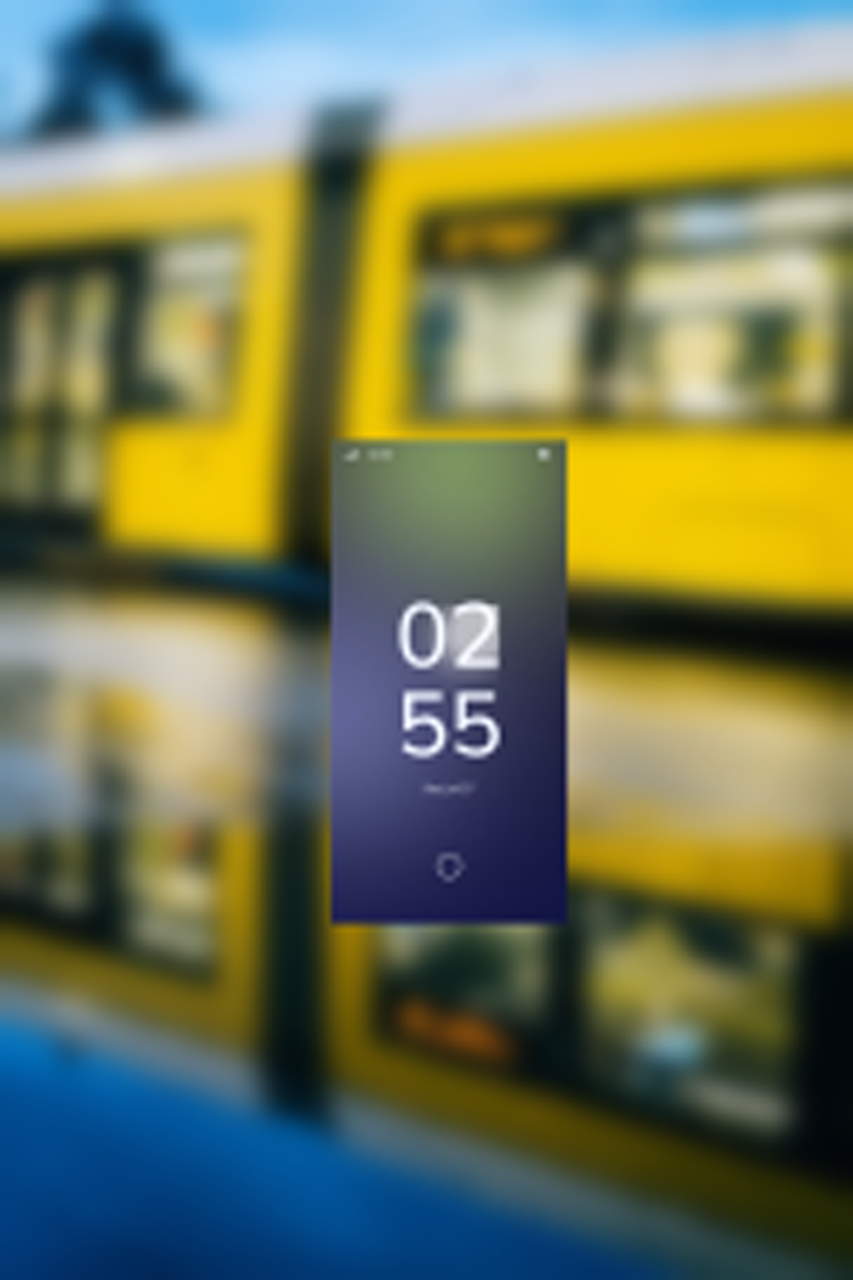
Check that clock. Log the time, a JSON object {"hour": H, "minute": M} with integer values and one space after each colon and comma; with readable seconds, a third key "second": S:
{"hour": 2, "minute": 55}
